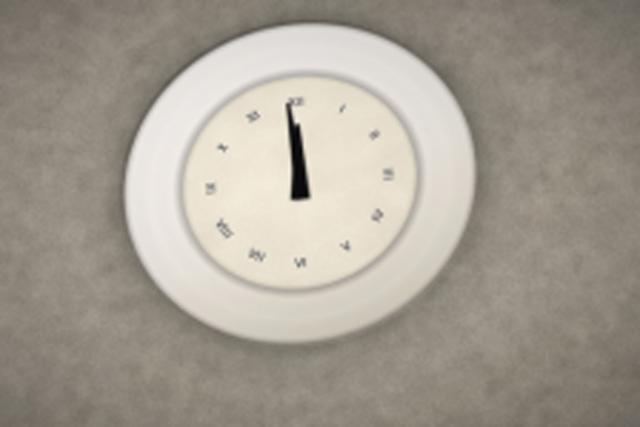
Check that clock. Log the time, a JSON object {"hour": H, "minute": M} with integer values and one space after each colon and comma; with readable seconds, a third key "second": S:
{"hour": 11, "minute": 59}
